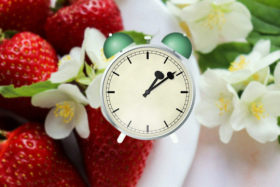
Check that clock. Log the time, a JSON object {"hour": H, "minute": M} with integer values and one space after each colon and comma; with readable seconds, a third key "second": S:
{"hour": 1, "minute": 9}
